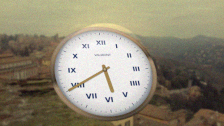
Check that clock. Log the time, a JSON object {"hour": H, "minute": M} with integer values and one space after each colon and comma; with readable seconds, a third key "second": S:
{"hour": 5, "minute": 40}
